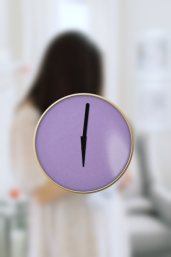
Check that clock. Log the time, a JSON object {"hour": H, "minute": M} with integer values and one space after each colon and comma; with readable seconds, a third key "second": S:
{"hour": 6, "minute": 1}
